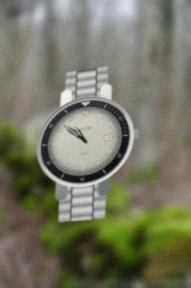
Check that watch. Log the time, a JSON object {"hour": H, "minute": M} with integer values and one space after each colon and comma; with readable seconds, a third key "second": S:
{"hour": 10, "minute": 52}
